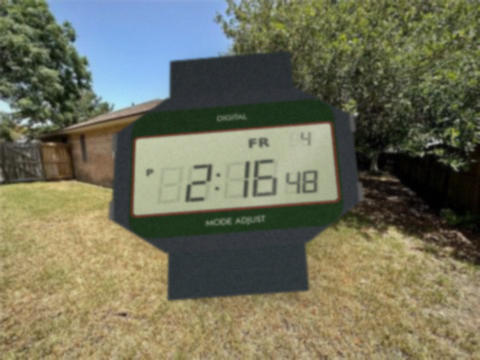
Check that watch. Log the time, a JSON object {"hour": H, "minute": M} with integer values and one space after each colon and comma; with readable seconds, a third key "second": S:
{"hour": 2, "minute": 16, "second": 48}
